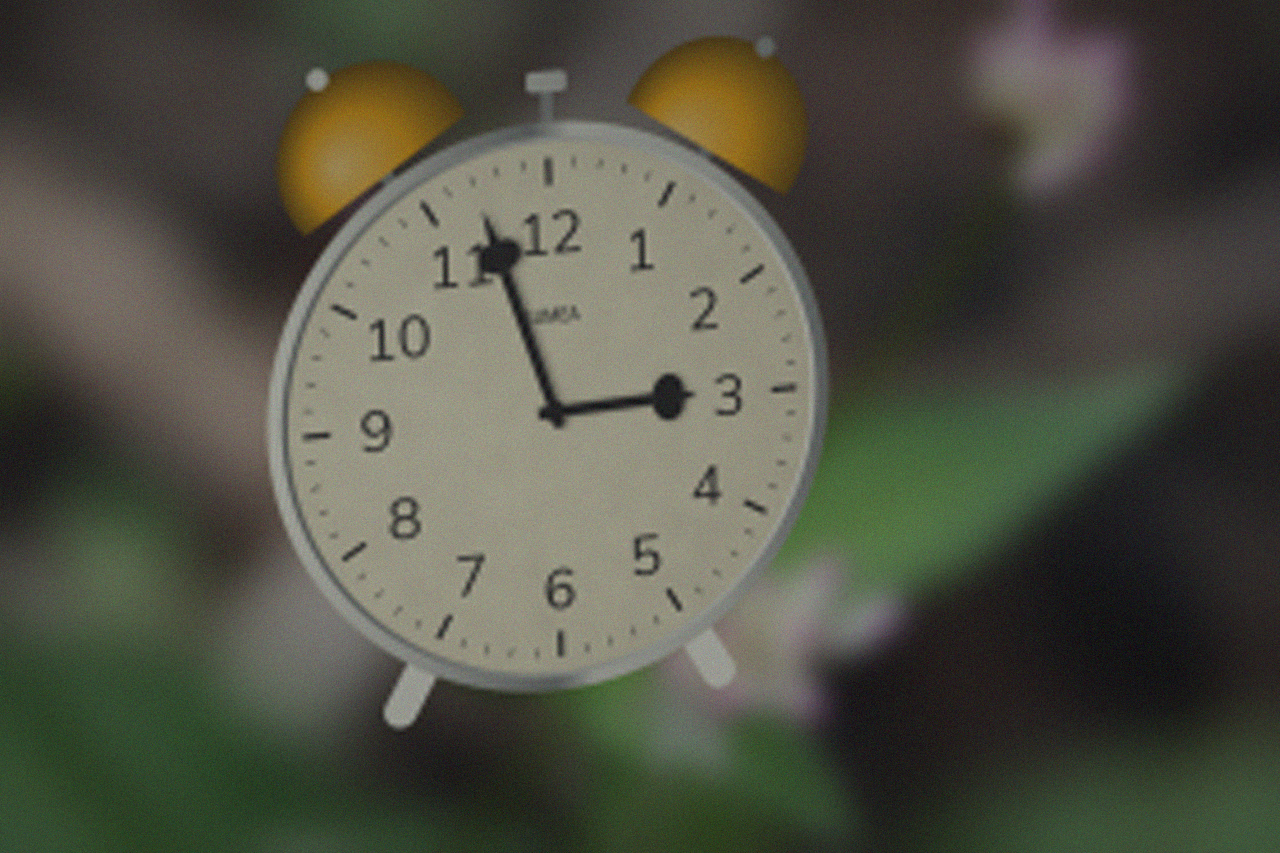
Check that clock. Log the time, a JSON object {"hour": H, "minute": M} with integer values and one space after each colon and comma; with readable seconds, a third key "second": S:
{"hour": 2, "minute": 57}
